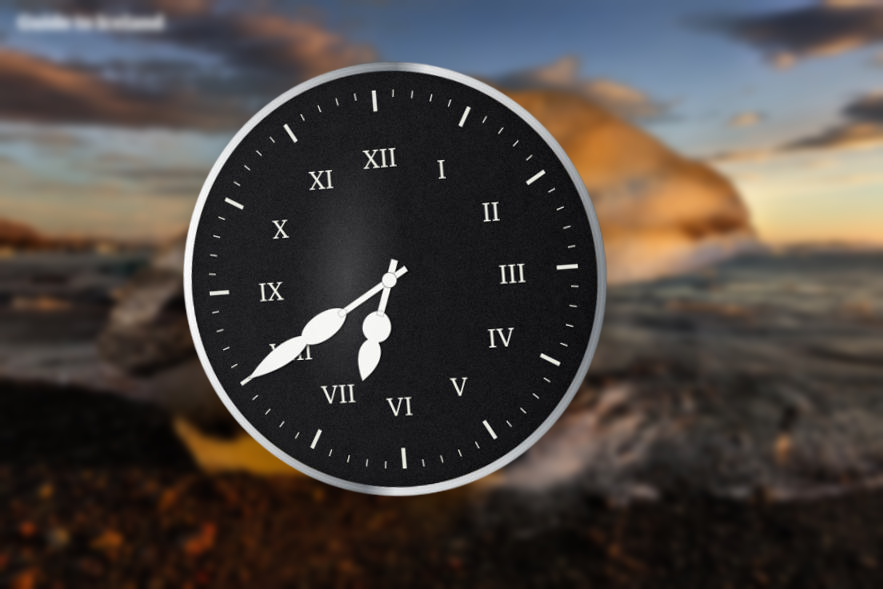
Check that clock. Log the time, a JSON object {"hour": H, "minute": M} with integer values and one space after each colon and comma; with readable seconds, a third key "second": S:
{"hour": 6, "minute": 40}
